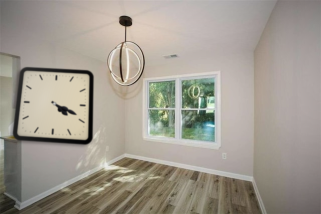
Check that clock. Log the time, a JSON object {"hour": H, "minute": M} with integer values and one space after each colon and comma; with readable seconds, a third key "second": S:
{"hour": 4, "minute": 19}
